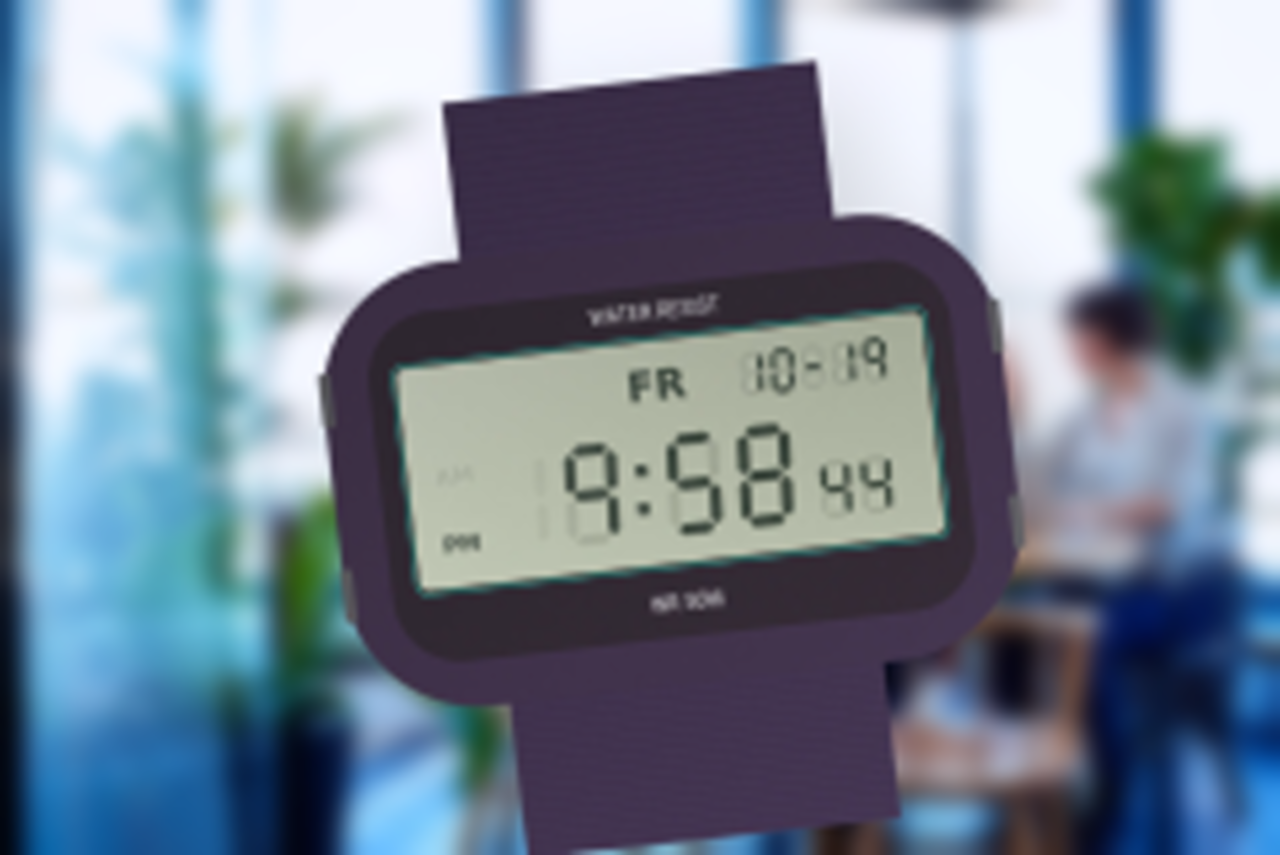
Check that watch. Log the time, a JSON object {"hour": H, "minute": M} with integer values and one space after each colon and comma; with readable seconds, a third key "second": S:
{"hour": 9, "minute": 58, "second": 44}
